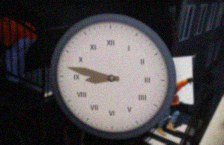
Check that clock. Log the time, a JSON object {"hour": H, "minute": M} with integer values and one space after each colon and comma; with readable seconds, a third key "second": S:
{"hour": 8, "minute": 47}
